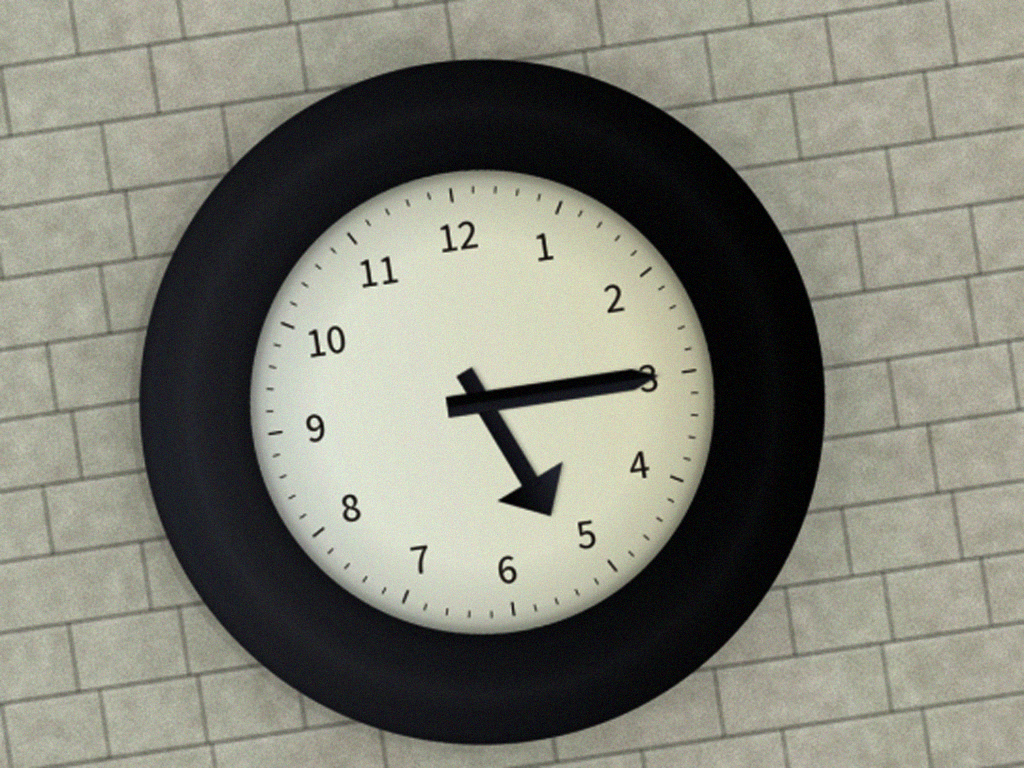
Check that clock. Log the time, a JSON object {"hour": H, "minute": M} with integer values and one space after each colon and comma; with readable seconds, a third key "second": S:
{"hour": 5, "minute": 15}
